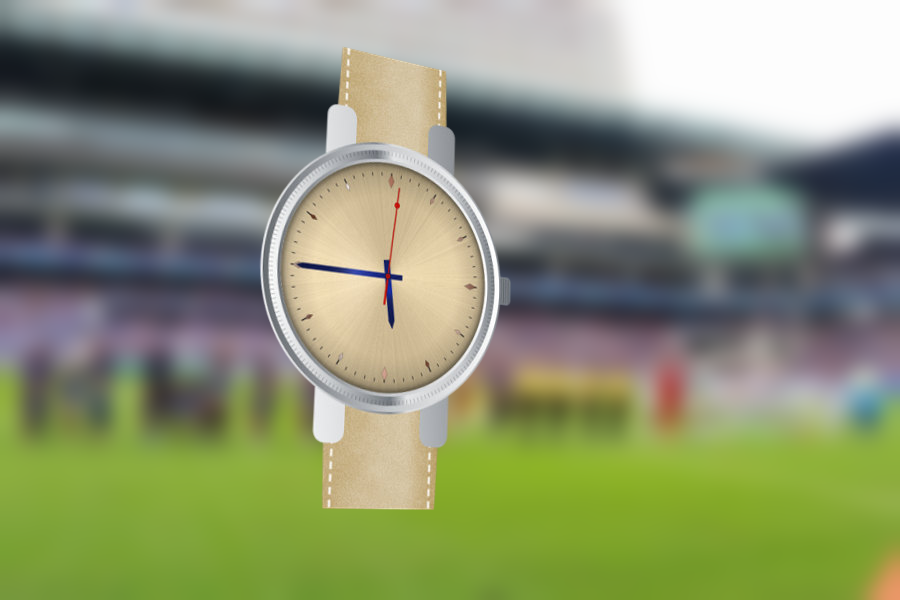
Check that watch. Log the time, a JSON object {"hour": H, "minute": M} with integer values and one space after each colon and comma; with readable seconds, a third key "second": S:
{"hour": 5, "minute": 45, "second": 1}
